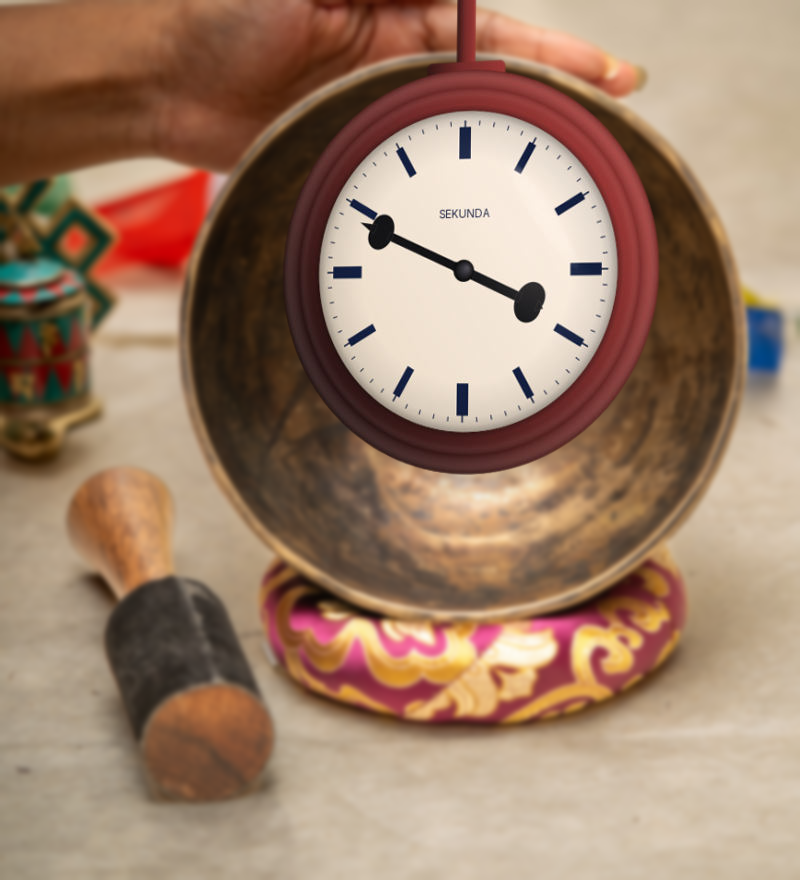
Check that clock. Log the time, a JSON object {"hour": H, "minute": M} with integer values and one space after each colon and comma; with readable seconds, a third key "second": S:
{"hour": 3, "minute": 49}
